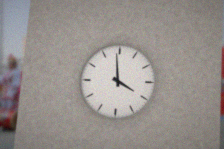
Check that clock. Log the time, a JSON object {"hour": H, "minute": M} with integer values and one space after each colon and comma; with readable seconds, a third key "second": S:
{"hour": 3, "minute": 59}
